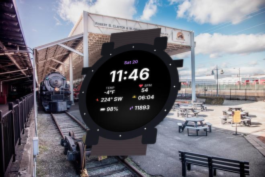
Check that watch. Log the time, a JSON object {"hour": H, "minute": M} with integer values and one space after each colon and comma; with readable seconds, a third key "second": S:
{"hour": 11, "minute": 46}
